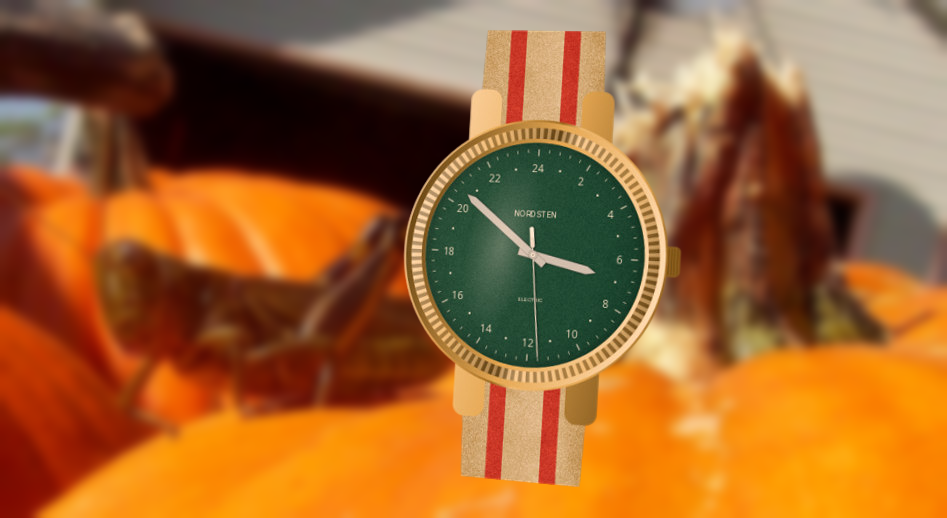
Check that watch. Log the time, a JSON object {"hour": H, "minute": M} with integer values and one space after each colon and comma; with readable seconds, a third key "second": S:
{"hour": 6, "minute": 51, "second": 29}
